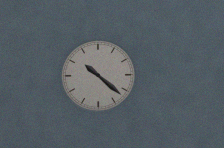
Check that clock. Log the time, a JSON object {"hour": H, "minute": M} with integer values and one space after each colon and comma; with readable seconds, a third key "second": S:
{"hour": 10, "minute": 22}
